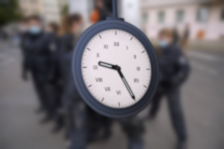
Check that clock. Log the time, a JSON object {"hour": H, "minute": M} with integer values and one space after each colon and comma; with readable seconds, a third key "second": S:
{"hour": 9, "minute": 25}
